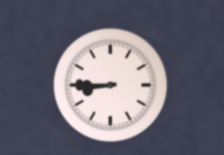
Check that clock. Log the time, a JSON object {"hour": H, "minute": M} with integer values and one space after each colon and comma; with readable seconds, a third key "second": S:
{"hour": 8, "minute": 45}
